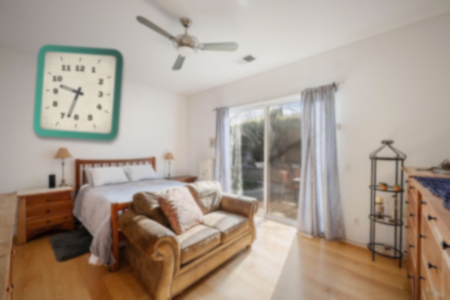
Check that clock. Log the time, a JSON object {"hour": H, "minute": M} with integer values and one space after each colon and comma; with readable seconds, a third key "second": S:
{"hour": 9, "minute": 33}
